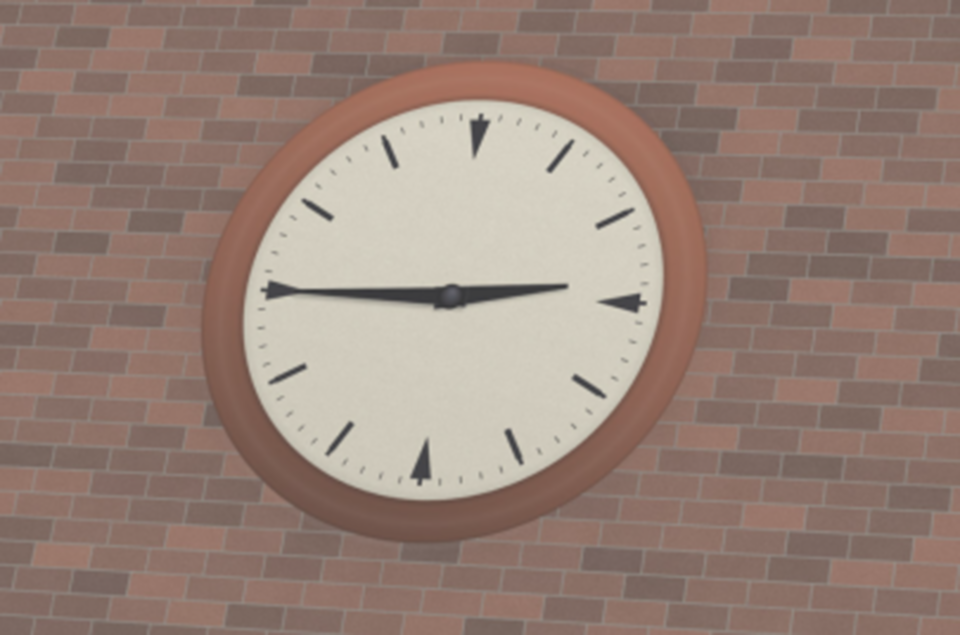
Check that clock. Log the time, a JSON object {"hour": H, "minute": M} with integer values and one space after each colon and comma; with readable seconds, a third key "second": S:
{"hour": 2, "minute": 45}
